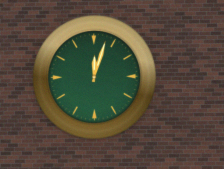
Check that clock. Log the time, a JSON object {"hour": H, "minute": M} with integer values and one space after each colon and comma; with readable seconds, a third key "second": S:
{"hour": 12, "minute": 3}
